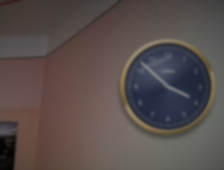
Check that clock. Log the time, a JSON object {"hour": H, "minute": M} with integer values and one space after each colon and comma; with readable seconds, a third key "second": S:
{"hour": 3, "minute": 52}
